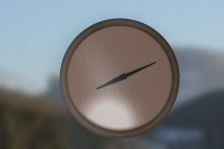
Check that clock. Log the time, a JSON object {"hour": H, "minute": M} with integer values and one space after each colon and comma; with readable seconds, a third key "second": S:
{"hour": 8, "minute": 11}
